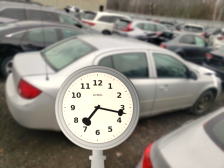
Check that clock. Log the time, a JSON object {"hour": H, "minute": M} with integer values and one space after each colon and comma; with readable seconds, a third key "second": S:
{"hour": 7, "minute": 17}
